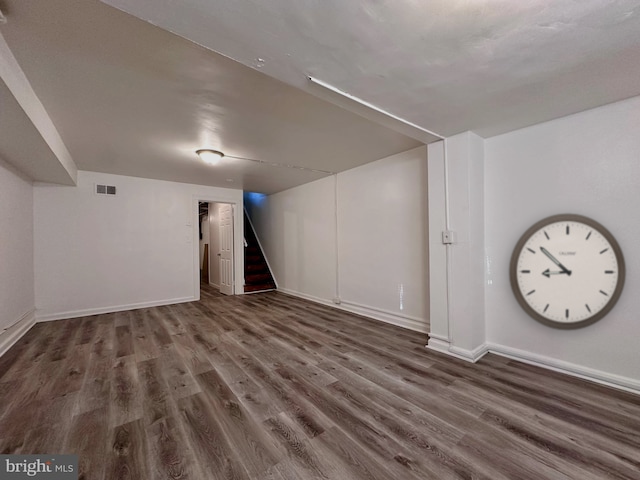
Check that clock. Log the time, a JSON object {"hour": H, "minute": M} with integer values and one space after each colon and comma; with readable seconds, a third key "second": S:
{"hour": 8, "minute": 52}
